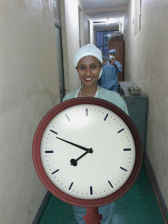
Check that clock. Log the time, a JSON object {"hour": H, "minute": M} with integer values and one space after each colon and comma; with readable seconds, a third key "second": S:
{"hour": 7, "minute": 49}
